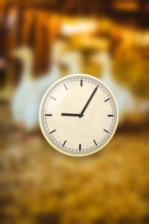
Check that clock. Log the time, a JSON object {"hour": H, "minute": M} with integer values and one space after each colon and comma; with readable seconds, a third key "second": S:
{"hour": 9, "minute": 5}
